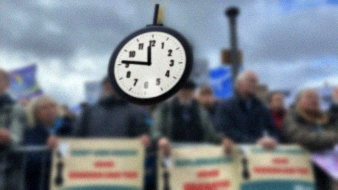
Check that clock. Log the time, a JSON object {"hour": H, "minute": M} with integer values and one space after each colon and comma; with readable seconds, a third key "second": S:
{"hour": 11, "minute": 46}
